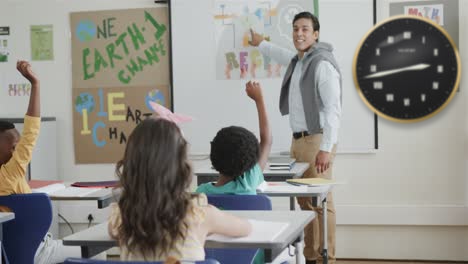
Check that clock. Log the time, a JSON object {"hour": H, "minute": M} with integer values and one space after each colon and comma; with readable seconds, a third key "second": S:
{"hour": 2, "minute": 43}
